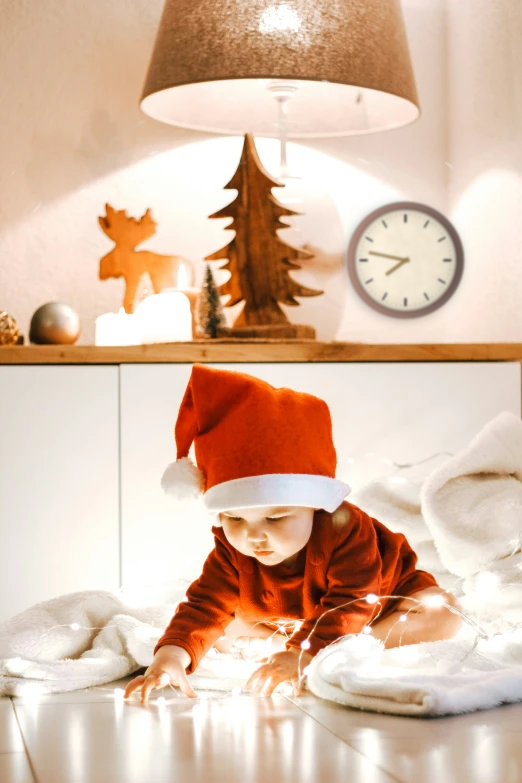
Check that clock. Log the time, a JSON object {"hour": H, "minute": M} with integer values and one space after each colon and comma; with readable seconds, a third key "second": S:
{"hour": 7, "minute": 47}
